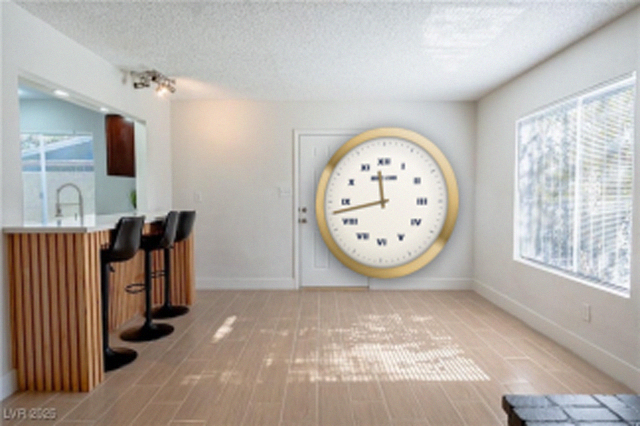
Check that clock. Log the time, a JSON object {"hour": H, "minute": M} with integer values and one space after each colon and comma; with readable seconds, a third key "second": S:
{"hour": 11, "minute": 43}
